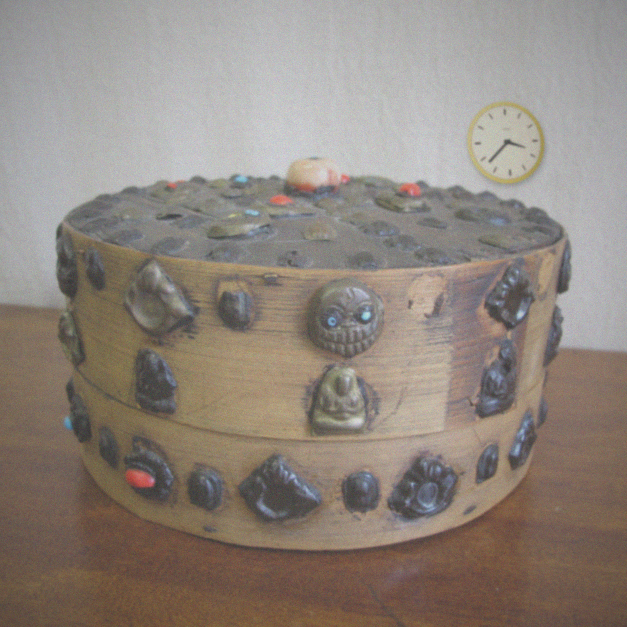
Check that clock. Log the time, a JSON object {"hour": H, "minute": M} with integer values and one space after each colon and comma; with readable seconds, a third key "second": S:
{"hour": 3, "minute": 38}
